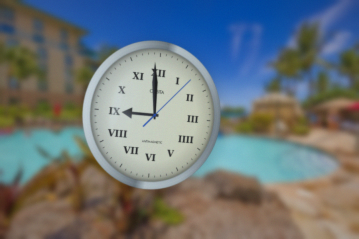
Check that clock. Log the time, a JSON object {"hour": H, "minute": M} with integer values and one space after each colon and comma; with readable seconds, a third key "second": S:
{"hour": 8, "minute": 59, "second": 7}
